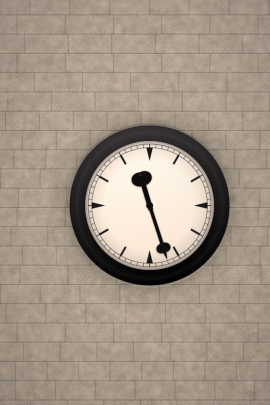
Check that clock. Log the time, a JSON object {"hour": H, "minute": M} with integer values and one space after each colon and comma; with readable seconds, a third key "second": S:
{"hour": 11, "minute": 27}
